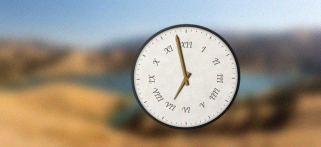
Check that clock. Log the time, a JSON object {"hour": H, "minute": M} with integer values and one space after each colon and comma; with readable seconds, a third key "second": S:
{"hour": 6, "minute": 58}
